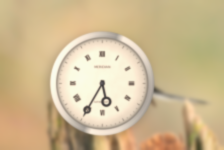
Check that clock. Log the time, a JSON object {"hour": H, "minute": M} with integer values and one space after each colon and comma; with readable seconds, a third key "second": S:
{"hour": 5, "minute": 35}
